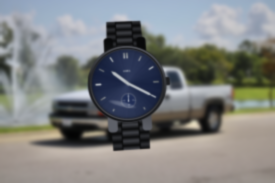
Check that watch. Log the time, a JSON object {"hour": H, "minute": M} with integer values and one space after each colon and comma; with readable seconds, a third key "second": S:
{"hour": 10, "minute": 20}
